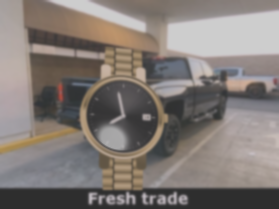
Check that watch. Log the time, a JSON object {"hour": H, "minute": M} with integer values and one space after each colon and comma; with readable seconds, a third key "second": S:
{"hour": 7, "minute": 58}
